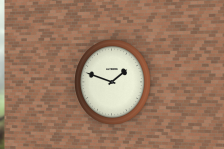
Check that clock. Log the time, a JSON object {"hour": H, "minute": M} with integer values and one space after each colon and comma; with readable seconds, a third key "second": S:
{"hour": 1, "minute": 48}
